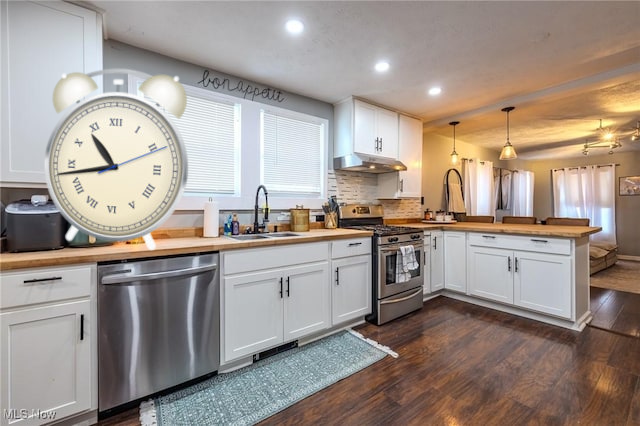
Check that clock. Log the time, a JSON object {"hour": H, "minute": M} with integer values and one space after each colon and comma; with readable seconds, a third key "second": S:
{"hour": 10, "minute": 43, "second": 11}
